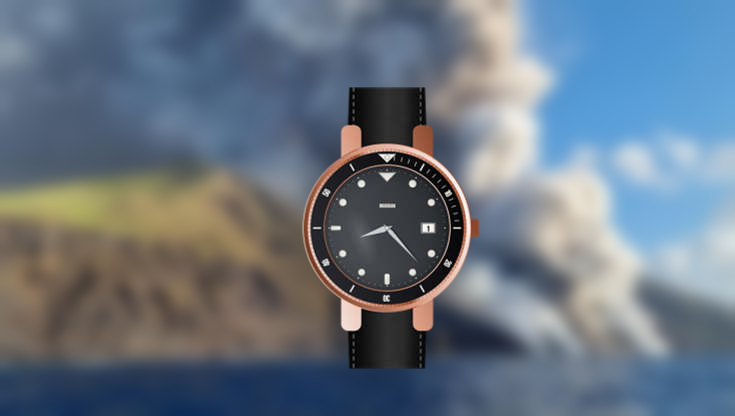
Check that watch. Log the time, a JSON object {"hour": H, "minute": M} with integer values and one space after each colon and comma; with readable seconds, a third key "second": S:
{"hour": 8, "minute": 23}
